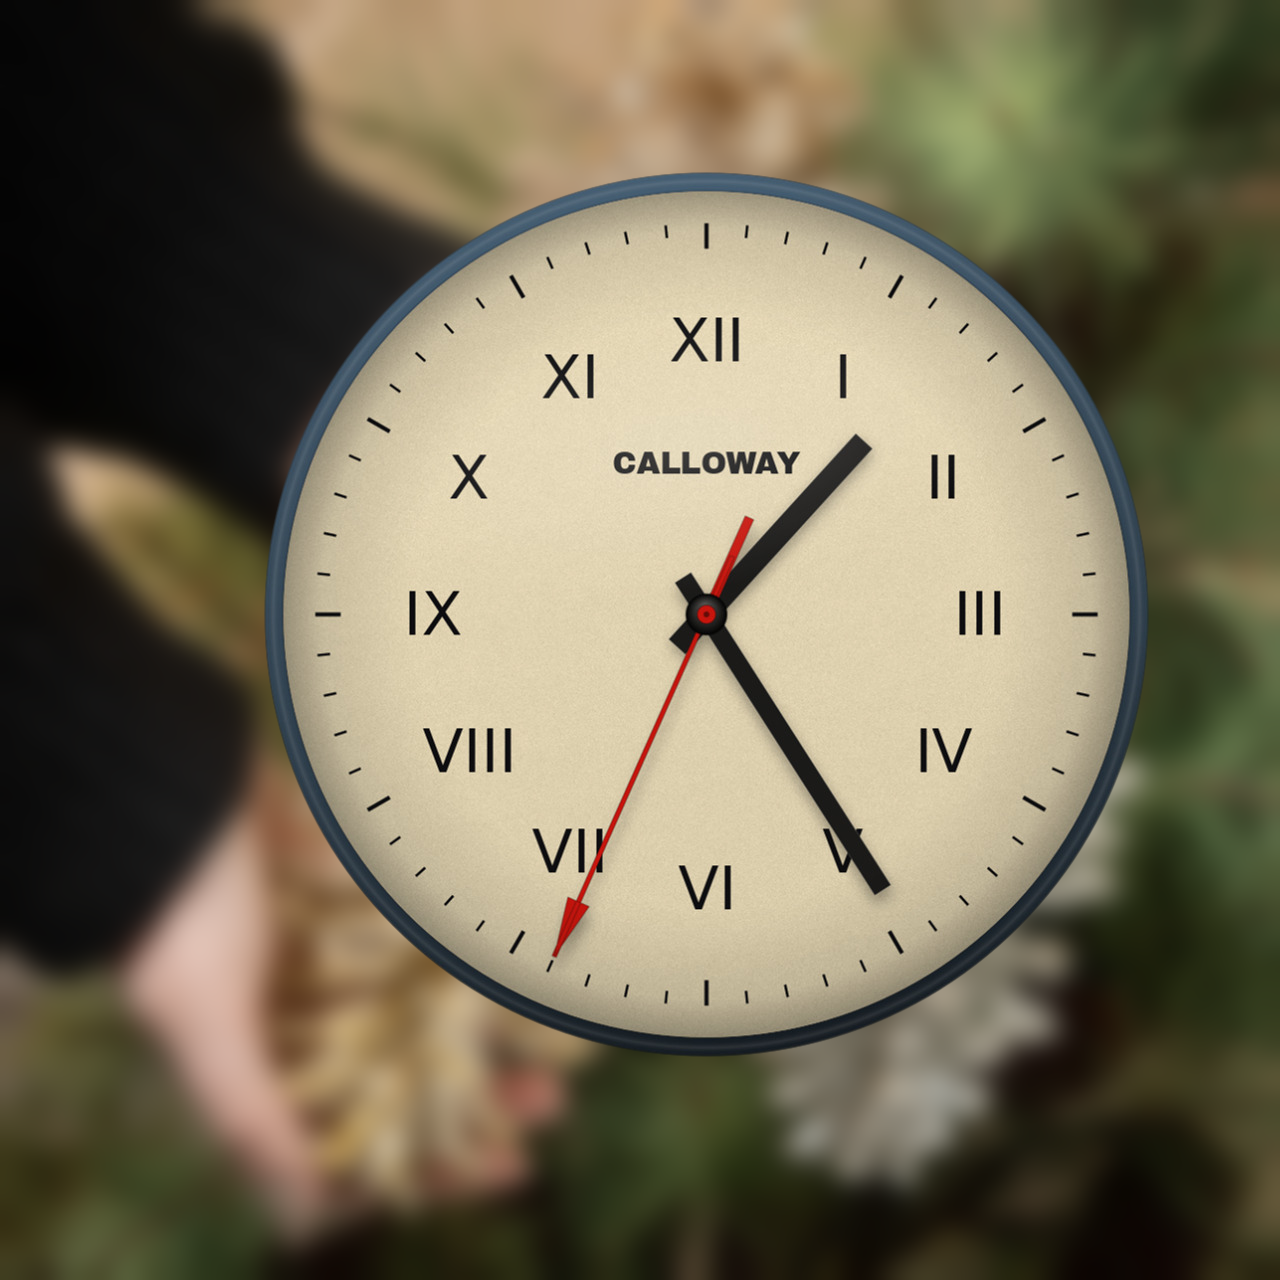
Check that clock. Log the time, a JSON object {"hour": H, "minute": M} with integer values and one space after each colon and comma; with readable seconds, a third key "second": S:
{"hour": 1, "minute": 24, "second": 34}
